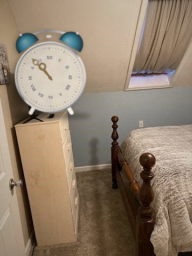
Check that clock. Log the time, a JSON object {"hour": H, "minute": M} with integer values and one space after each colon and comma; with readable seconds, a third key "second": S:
{"hour": 10, "minute": 53}
